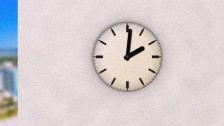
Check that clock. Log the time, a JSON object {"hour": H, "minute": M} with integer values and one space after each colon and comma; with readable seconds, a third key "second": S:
{"hour": 2, "minute": 1}
